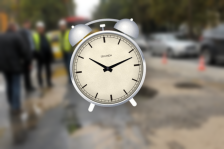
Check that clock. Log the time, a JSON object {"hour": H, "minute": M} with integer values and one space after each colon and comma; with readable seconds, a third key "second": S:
{"hour": 10, "minute": 12}
